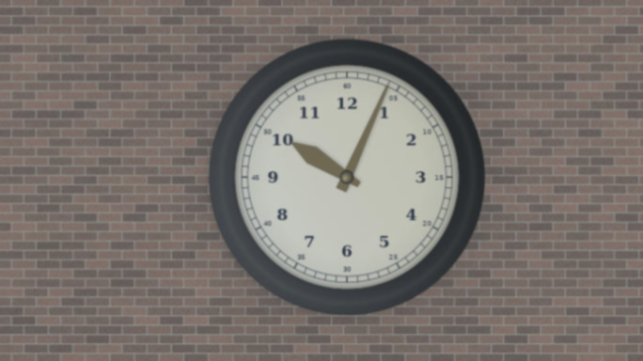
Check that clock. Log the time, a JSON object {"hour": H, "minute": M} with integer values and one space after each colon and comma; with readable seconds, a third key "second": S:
{"hour": 10, "minute": 4}
